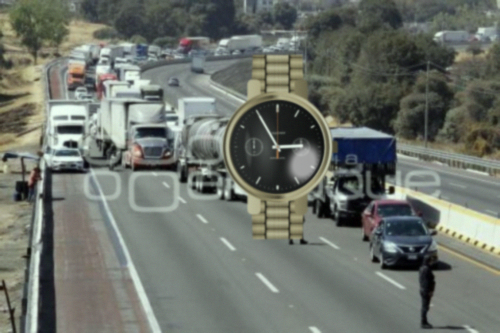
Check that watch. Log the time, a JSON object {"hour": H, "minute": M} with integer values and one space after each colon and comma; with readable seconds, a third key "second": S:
{"hour": 2, "minute": 55}
